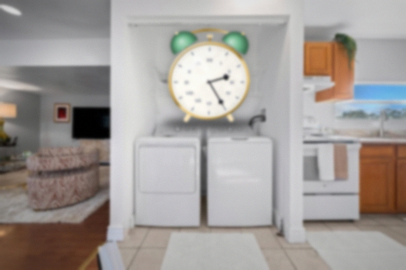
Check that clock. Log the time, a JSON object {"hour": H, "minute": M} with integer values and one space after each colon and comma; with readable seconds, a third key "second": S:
{"hour": 2, "minute": 25}
